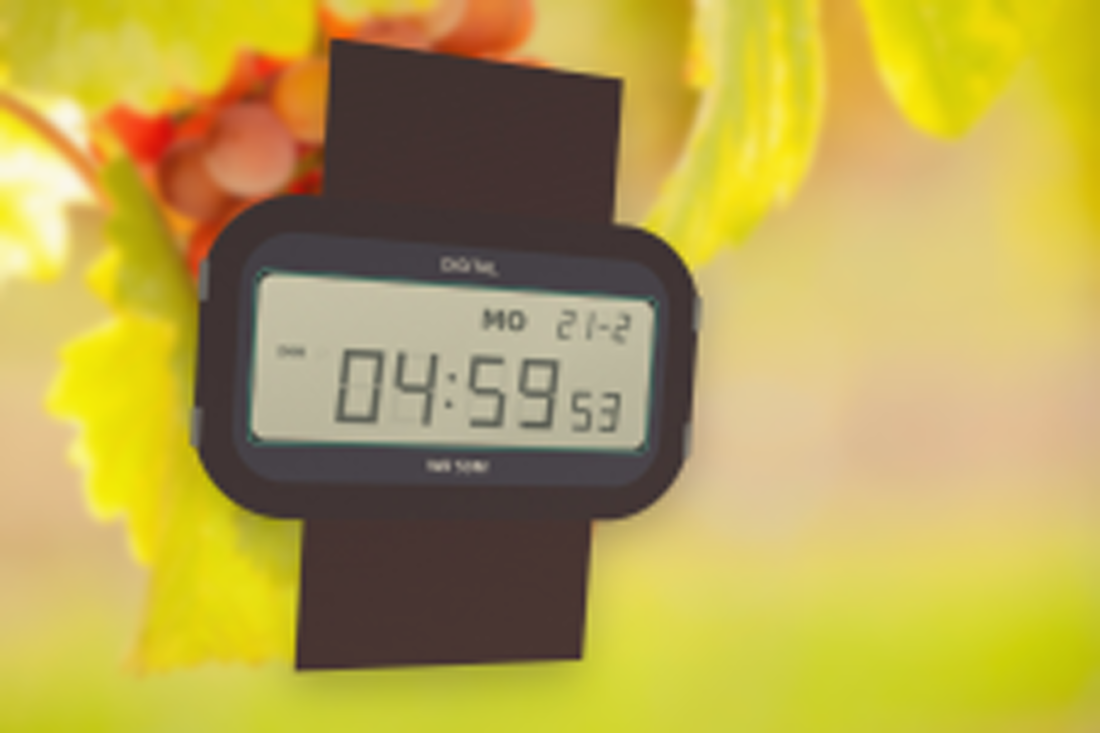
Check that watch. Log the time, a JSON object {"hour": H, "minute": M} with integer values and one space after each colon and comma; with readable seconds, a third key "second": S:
{"hour": 4, "minute": 59, "second": 53}
